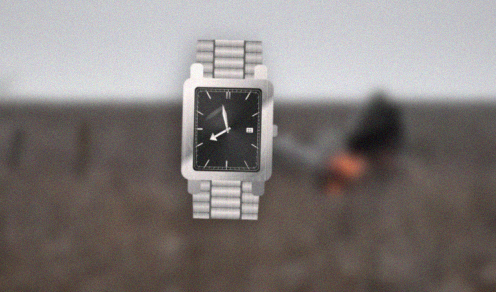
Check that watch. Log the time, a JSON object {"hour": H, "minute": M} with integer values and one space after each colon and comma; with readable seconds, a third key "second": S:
{"hour": 7, "minute": 58}
